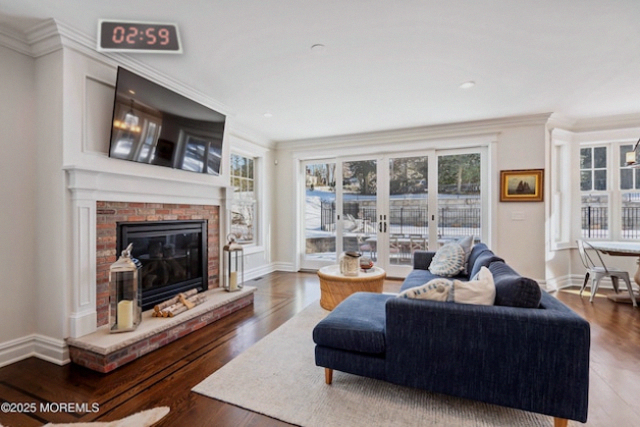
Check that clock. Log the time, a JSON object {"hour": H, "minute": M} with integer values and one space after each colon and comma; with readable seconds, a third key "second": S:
{"hour": 2, "minute": 59}
